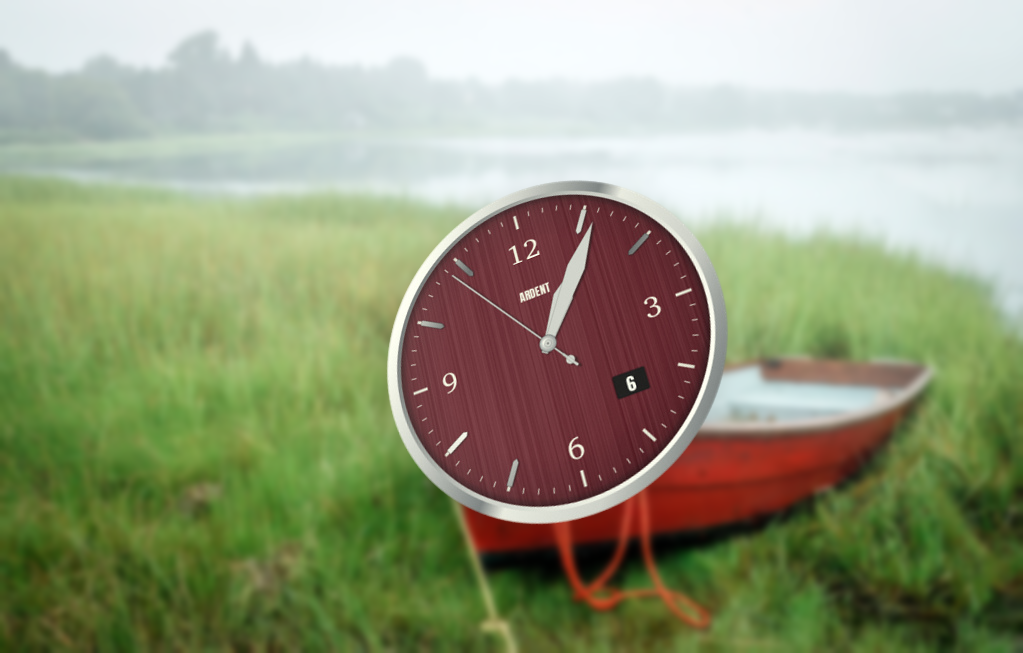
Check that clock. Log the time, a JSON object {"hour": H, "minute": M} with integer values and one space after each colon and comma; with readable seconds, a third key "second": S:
{"hour": 1, "minute": 5, "second": 54}
